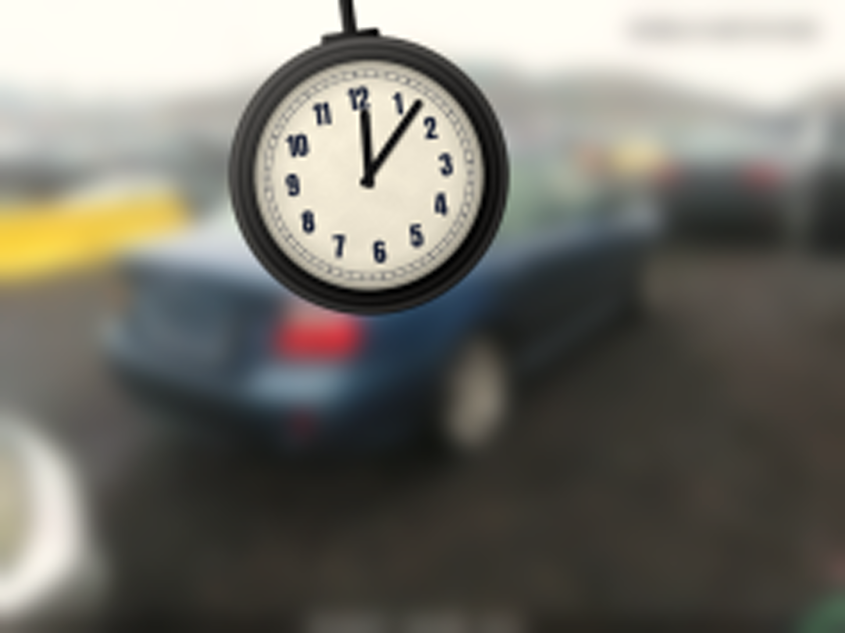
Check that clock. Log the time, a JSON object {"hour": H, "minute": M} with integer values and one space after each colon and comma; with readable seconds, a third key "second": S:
{"hour": 12, "minute": 7}
